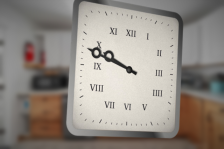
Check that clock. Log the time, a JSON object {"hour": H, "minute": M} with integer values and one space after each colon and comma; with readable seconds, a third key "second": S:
{"hour": 9, "minute": 48}
